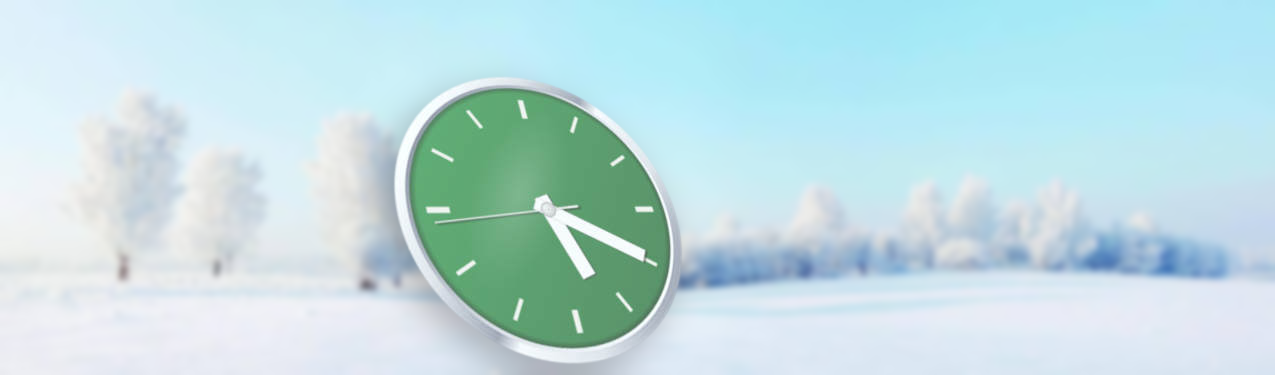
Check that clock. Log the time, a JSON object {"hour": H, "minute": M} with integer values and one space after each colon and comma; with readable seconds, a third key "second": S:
{"hour": 5, "minute": 19, "second": 44}
